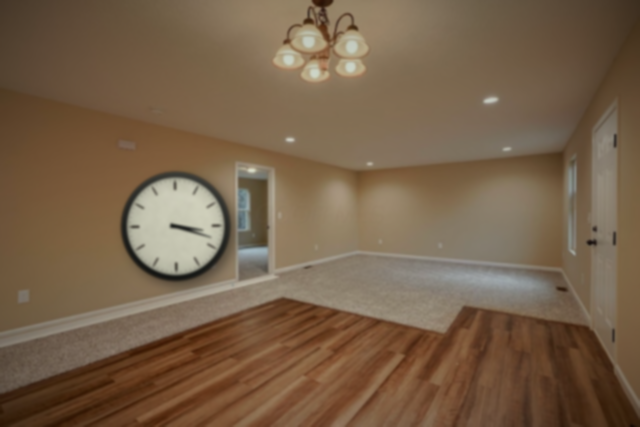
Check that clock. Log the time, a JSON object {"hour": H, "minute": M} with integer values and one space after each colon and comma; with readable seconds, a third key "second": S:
{"hour": 3, "minute": 18}
